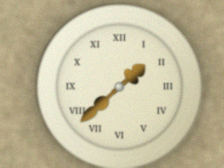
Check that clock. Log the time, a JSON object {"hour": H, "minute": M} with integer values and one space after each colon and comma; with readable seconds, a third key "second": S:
{"hour": 1, "minute": 38}
